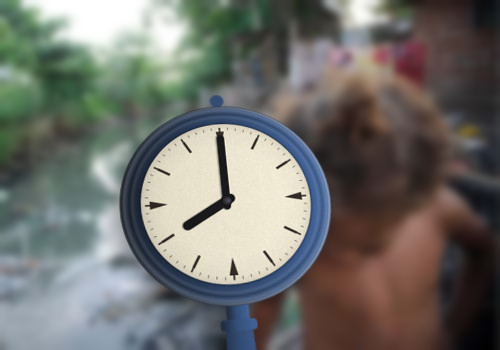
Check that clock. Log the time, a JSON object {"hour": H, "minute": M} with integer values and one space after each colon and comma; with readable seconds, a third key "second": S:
{"hour": 8, "minute": 0}
